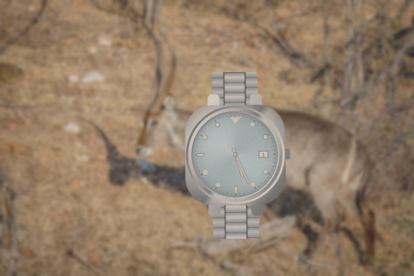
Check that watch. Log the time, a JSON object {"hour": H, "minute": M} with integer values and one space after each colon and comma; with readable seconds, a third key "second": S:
{"hour": 5, "minute": 26}
